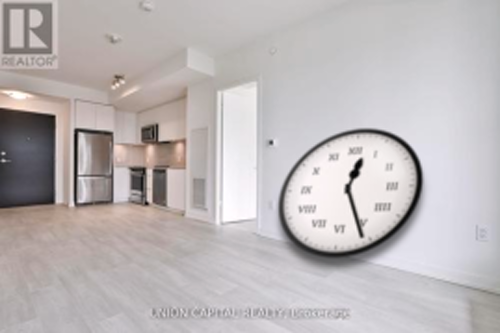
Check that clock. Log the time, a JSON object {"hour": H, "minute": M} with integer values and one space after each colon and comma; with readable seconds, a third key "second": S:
{"hour": 12, "minute": 26}
